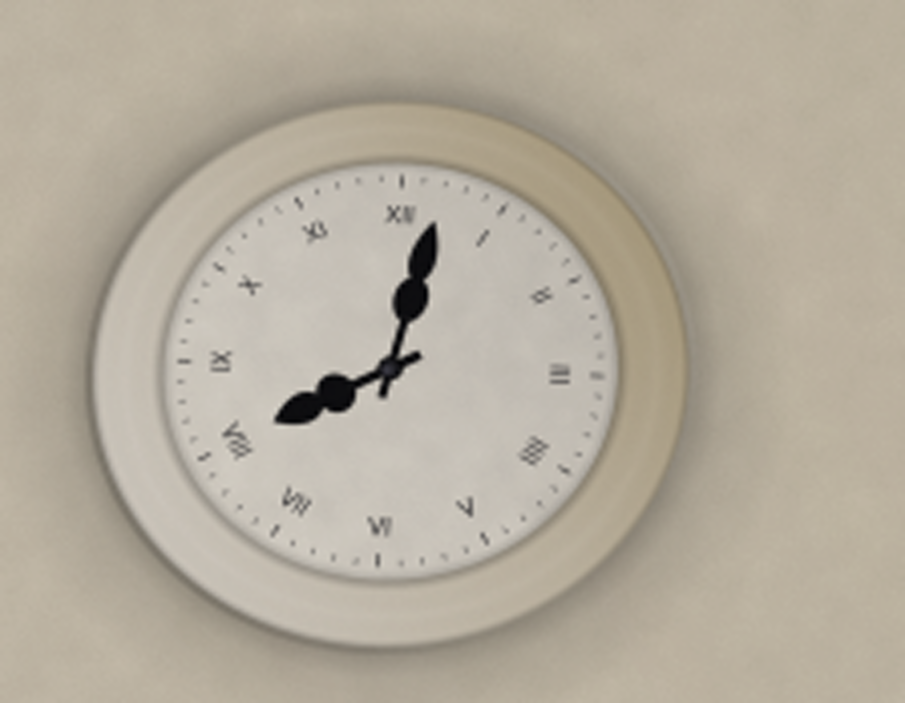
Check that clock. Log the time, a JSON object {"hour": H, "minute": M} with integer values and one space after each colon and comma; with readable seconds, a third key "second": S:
{"hour": 8, "minute": 2}
